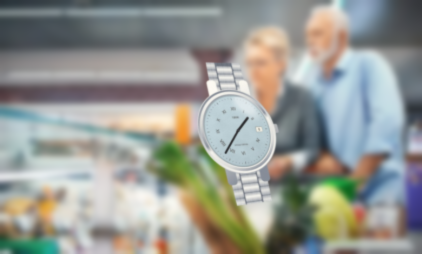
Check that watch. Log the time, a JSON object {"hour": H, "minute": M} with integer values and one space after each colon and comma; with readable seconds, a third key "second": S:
{"hour": 1, "minute": 37}
